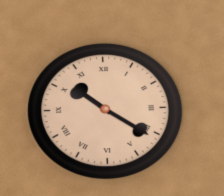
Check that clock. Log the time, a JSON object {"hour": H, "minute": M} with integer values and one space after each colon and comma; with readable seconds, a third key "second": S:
{"hour": 10, "minute": 21}
